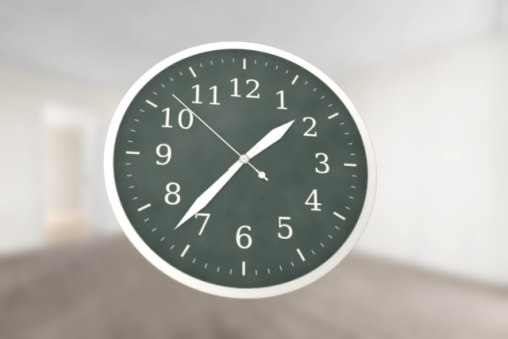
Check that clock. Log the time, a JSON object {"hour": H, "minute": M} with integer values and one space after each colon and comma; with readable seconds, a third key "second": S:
{"hour": 1, "minute": 36, "second": 52}
